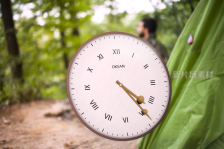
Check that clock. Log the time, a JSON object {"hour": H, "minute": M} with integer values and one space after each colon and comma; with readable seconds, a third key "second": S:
{"hour": 4, "minute": 24}
